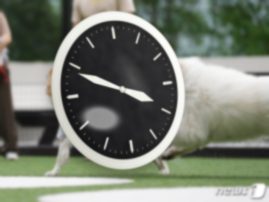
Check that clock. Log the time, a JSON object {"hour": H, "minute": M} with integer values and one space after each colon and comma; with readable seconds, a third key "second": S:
{"hour": 3, "minute": 49}
